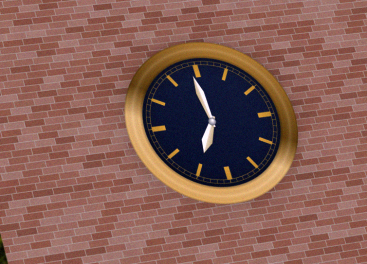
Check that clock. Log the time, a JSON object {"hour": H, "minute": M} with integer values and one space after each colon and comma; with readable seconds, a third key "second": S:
{"hour": 6, "minute": 59}
